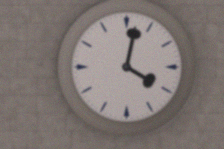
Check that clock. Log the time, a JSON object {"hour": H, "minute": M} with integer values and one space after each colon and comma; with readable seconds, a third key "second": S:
{"hour": 4, "minute": 2}
